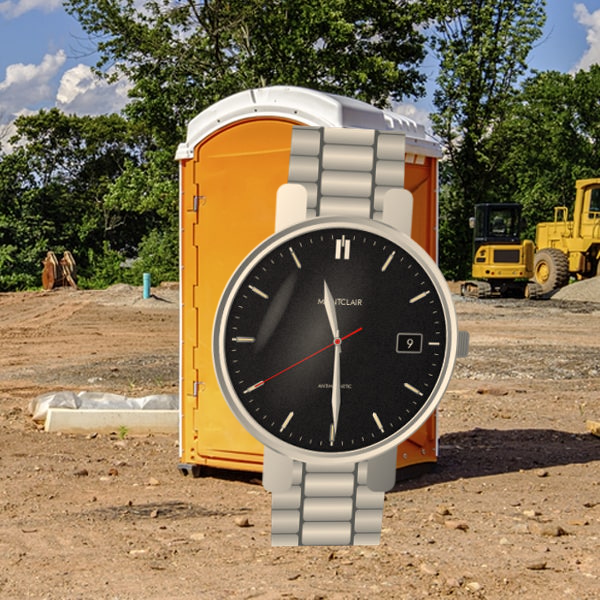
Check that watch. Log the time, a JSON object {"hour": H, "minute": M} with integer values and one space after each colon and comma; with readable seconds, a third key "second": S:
{"hour": 11, "minute": 29, "second": 40}
